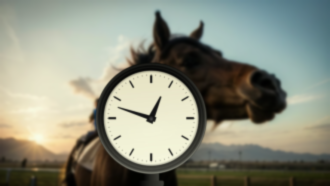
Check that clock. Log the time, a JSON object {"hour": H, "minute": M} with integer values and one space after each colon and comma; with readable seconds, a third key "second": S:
{"hour": 12, "minute": 48}
